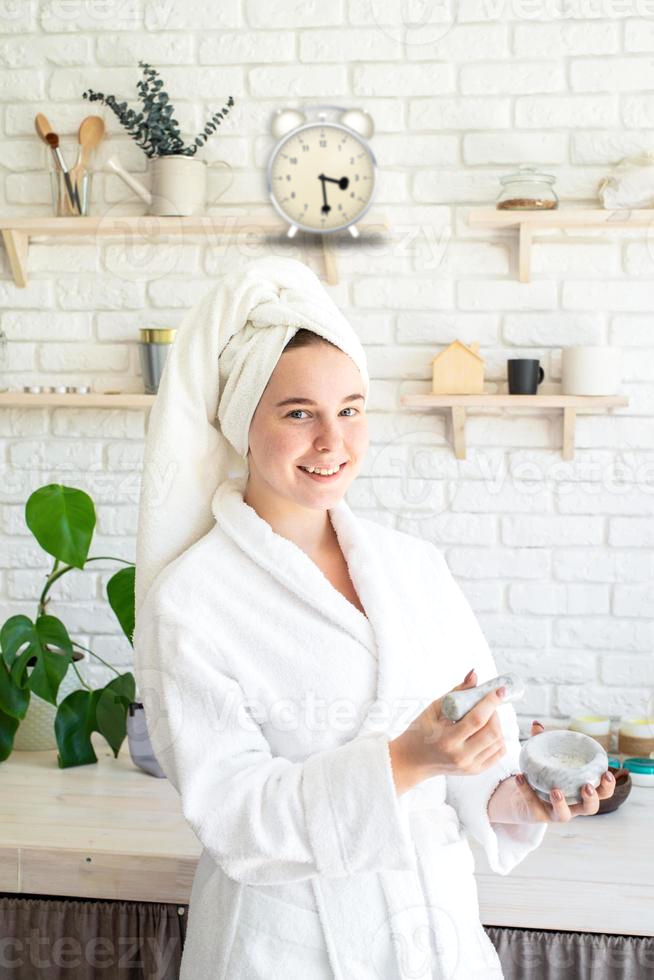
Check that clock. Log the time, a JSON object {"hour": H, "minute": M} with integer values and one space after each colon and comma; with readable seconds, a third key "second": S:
{"hour": 3, "minute": 29}
